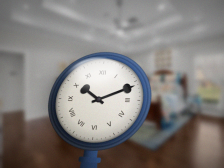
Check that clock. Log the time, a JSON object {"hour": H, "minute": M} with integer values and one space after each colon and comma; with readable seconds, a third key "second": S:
{"hour": 10, "minute": 11}
